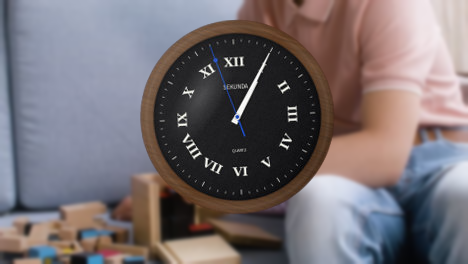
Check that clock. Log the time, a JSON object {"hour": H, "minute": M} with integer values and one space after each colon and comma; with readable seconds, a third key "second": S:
{"hour": 1, "minute": 4, "second": 57}
